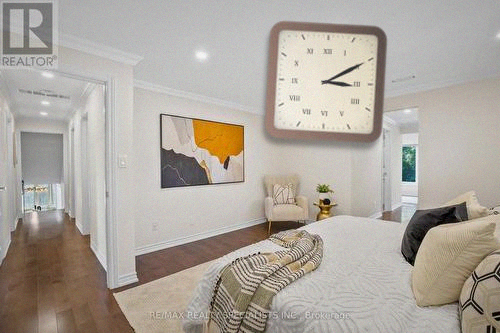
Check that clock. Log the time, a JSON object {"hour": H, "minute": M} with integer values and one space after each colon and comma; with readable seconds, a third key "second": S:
{"hour": 3, "minute": 10}
